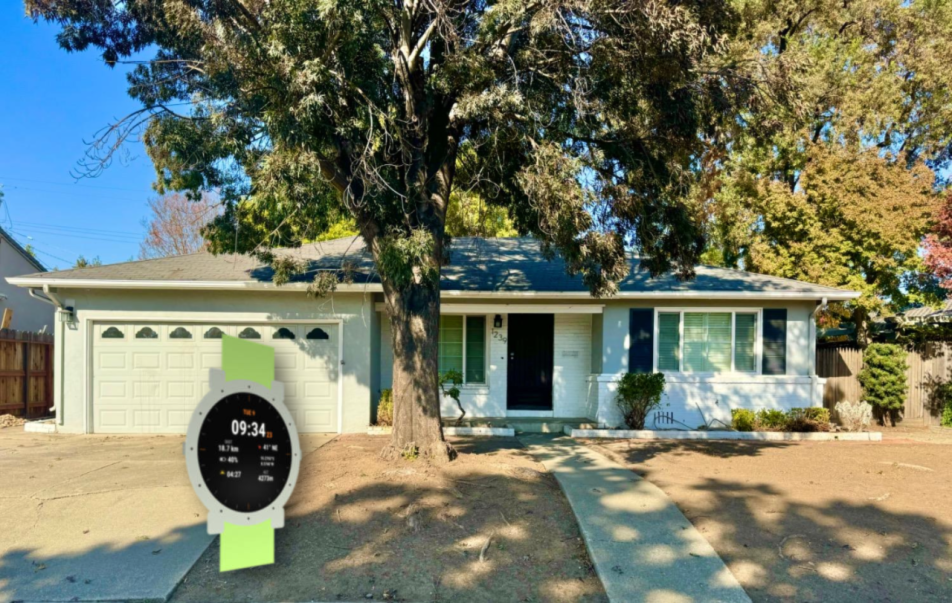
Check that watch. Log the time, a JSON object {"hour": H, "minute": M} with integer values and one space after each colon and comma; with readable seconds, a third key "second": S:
{"hour": 9, "minute": 34}
